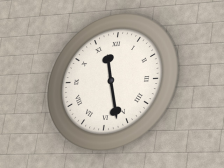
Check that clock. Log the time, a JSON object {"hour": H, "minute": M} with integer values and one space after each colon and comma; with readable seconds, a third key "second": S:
{"hour": 11, "minute": 27}
